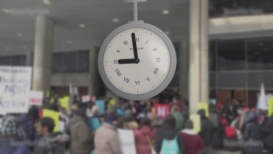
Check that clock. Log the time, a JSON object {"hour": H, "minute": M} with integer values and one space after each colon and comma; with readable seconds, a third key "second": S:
{"hour": 8, "minute": 59}
